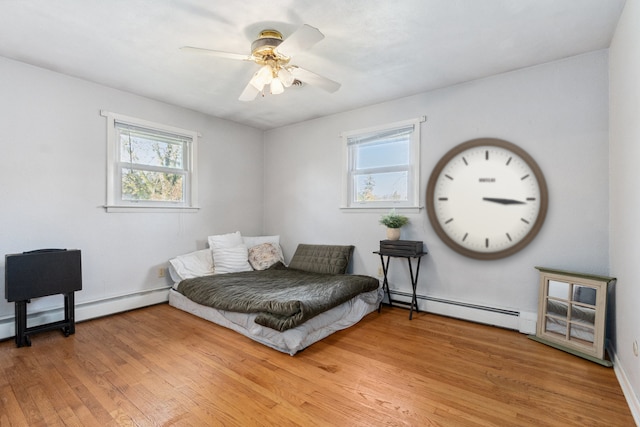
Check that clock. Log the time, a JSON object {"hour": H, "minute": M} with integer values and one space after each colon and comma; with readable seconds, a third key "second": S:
{"hour": 3, "minute": 16}
